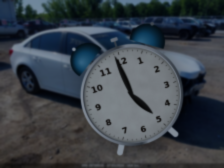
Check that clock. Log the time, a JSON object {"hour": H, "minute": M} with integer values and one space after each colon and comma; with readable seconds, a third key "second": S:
{"hour": 4, "minute": 59}
